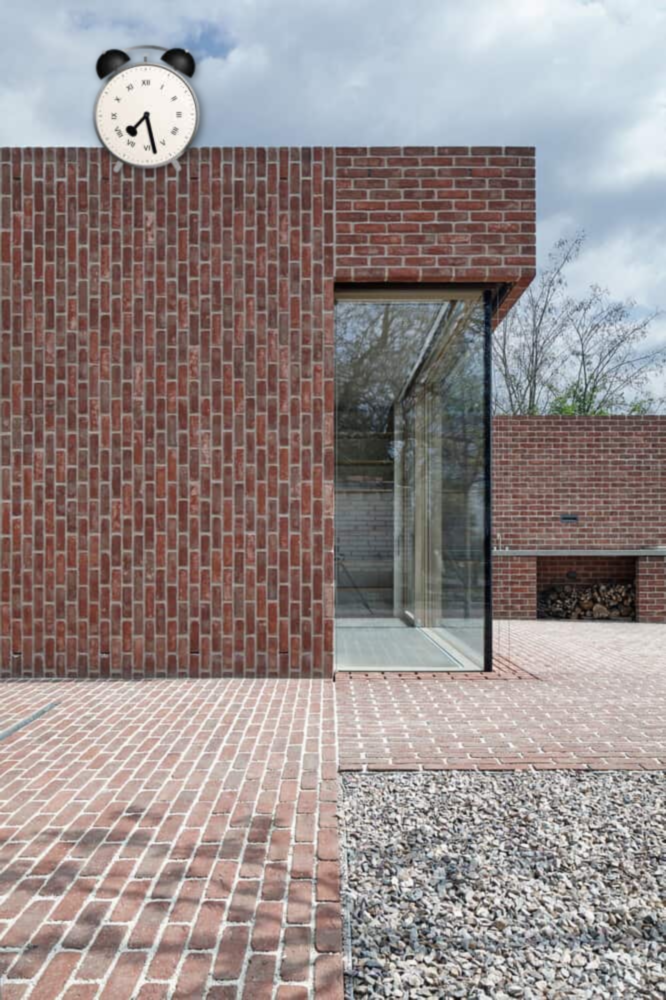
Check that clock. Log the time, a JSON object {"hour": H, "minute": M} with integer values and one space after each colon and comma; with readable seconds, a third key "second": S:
{"hour": 7, "minute": 28}
